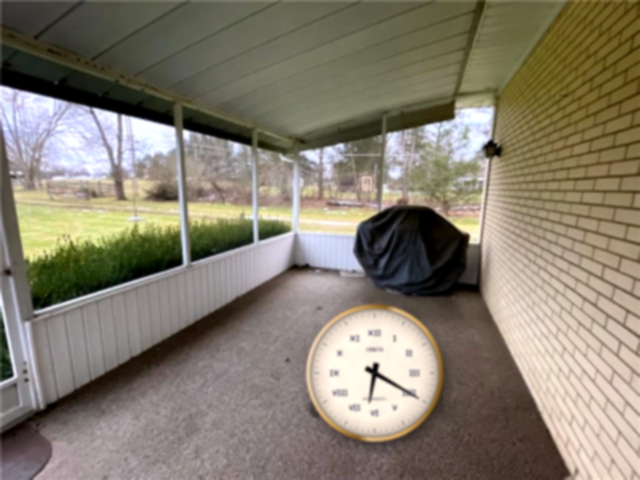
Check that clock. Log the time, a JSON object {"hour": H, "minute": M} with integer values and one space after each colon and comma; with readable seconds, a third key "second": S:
{"hour": 6, "minute": 20}
